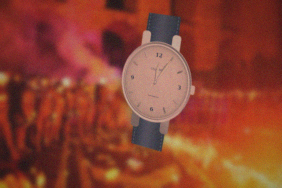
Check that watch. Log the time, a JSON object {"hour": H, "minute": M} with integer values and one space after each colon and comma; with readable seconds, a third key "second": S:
{"hour": 12, "minute": 5}
